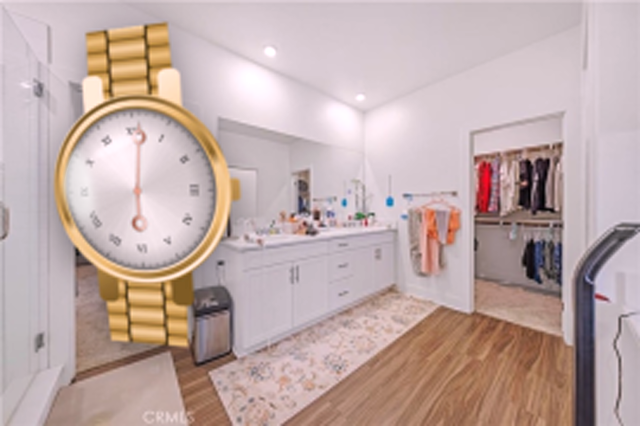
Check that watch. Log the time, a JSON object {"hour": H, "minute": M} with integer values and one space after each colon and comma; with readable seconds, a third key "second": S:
{"hour": 6, "minute": 1}
